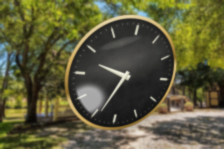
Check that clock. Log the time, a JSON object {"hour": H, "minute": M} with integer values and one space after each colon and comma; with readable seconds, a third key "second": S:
{"hour": 9, "minute": 34}
